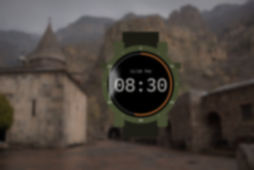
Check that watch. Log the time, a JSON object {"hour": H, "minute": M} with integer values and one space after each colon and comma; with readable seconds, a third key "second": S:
{"hour": 8, "minute": 30}
